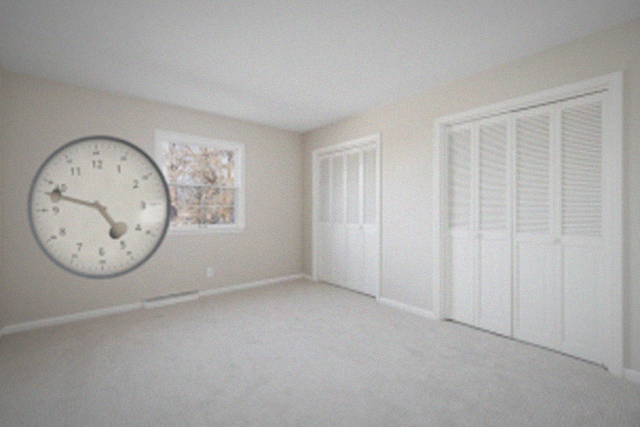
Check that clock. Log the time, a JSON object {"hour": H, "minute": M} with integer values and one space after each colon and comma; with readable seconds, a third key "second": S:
{"hour": 4, "minute": 48}
